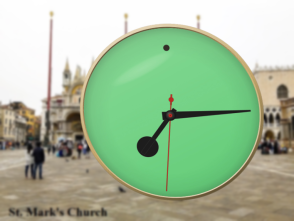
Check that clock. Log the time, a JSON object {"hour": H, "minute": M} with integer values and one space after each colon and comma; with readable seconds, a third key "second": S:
{"hour": 7, "minute": 14, "second": 31}
